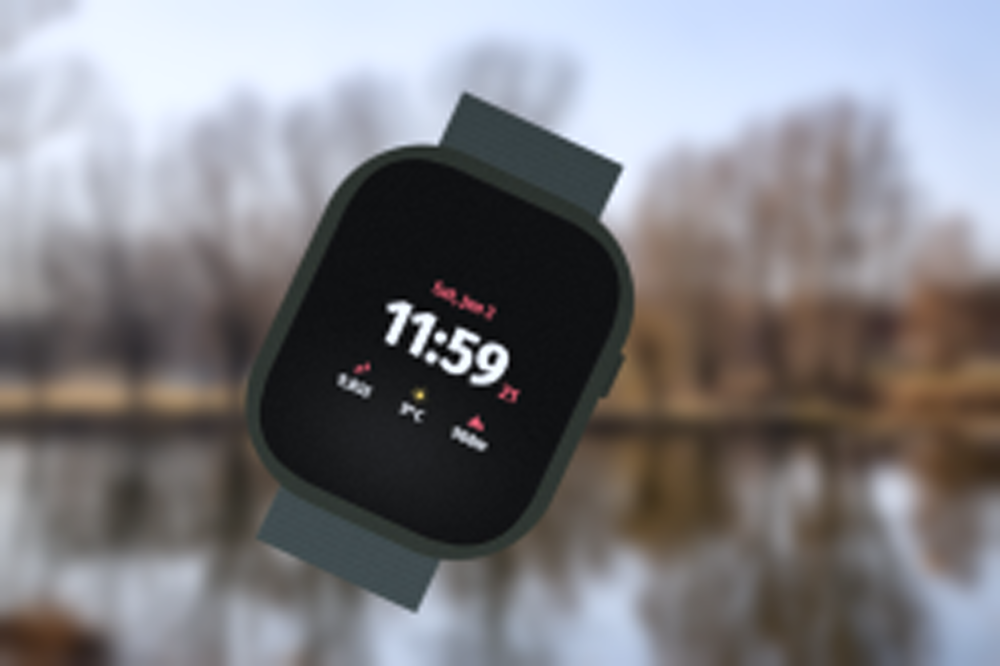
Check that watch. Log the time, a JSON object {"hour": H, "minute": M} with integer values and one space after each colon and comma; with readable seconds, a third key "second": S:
{"hour": 11, "minute": 59}
